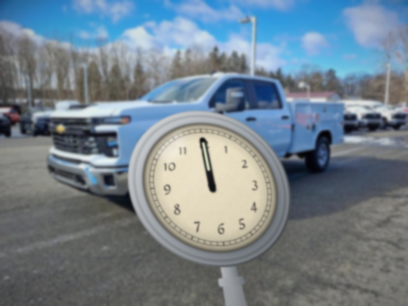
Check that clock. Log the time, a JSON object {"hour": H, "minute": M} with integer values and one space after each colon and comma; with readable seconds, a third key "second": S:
{"hour": 12, "minute": 0}
